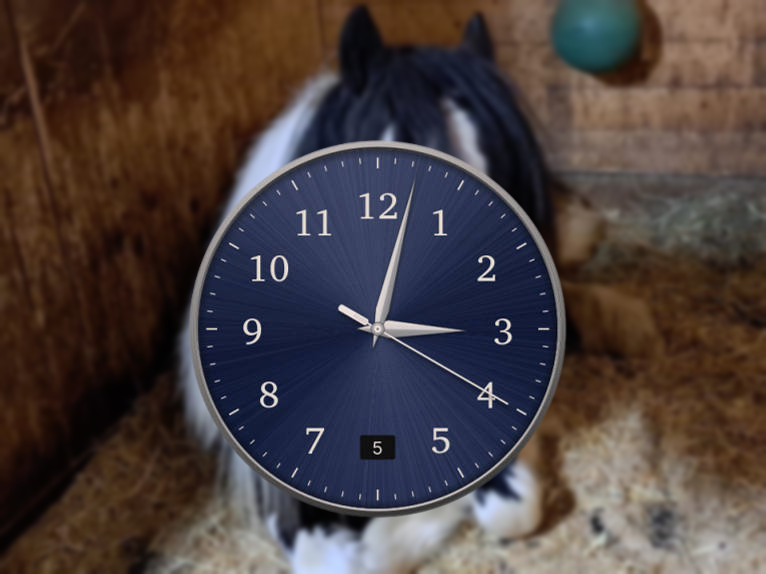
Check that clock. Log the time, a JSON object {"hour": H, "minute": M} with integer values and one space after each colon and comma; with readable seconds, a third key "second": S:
{"hour": 3, "minute": 2, "second": 20}
